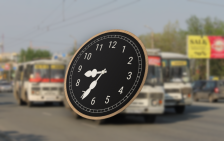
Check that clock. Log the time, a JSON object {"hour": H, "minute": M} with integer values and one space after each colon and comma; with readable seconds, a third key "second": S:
{"hour": 8, "minute": 34}
